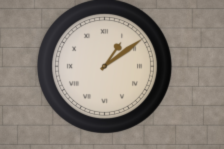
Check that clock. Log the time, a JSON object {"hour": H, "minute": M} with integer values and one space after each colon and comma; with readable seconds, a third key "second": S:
{"hour": 1, "minute": 9}
